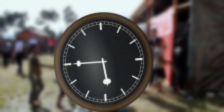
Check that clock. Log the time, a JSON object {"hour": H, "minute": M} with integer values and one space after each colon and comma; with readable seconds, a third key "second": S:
{"hour": 5, "minute": 45}
